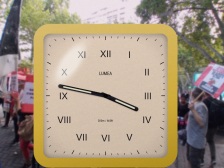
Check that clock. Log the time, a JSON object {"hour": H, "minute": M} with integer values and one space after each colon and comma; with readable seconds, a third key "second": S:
{"hour": 3, "minute": 47}
